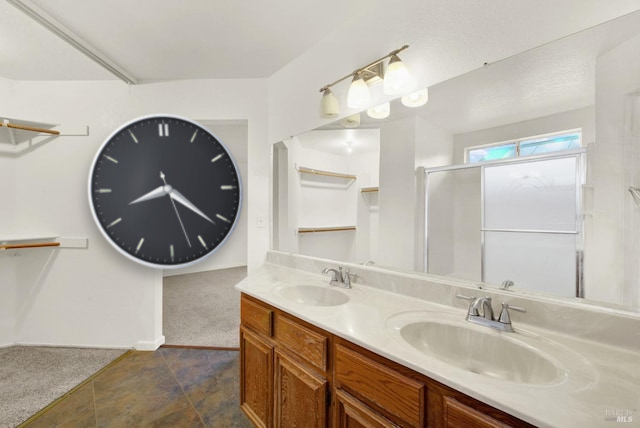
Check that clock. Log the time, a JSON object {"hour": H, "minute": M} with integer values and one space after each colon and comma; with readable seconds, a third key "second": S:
{"hour": 8, "minute": 21, "second": 27}
